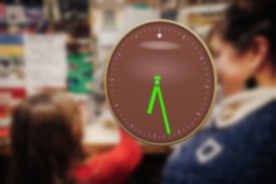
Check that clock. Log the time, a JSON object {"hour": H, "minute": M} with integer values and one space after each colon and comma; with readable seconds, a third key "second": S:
{"hour": 6, "minute": 27}
